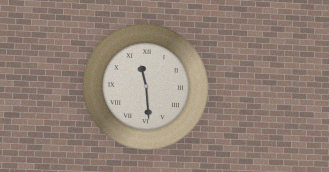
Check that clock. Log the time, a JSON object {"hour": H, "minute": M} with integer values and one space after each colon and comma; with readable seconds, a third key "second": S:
{"hour": 11, "minute": 29}
